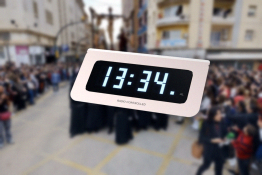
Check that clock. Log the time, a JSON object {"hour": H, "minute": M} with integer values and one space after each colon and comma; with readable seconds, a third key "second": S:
{"hour": 13, "minute": 34}
